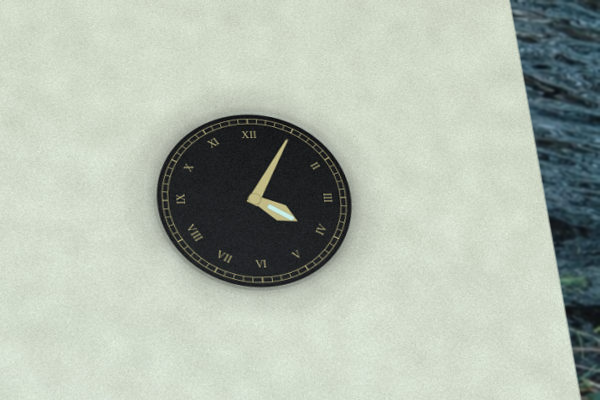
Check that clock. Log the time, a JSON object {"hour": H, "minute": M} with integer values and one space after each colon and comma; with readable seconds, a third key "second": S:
{"hour": 4, "minute": 5}
